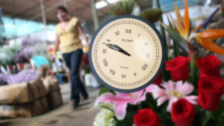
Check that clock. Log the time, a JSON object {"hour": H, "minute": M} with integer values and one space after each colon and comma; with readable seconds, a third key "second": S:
{"hour": 9, "minute": 48}
